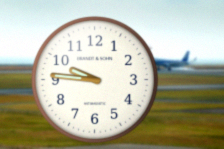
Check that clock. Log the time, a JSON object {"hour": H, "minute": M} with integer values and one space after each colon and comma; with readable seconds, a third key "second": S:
{"hour": 9, "minute": 46}
